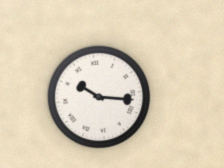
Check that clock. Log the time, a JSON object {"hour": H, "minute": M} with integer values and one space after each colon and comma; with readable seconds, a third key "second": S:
{"hour": 10, "minute": 17}
